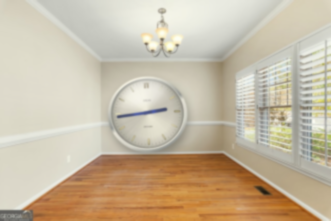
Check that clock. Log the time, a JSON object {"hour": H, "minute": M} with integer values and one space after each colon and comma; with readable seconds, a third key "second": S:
{"hour": 2, "minute": 44}
